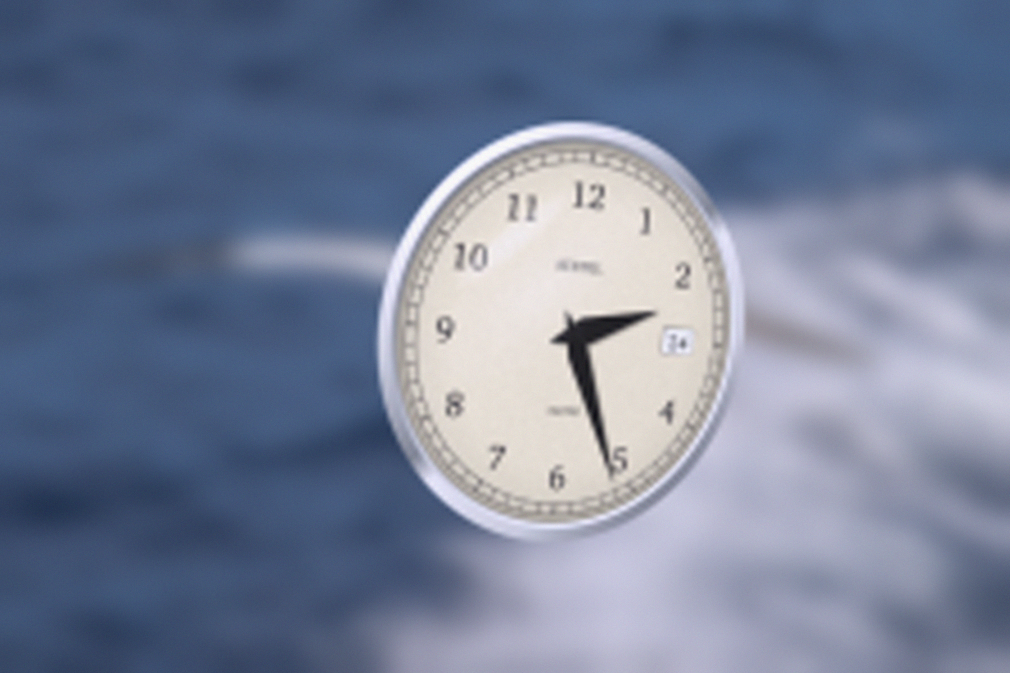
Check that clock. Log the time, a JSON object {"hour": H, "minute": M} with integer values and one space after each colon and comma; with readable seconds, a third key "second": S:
{"hour": 2, "minute": 26}
